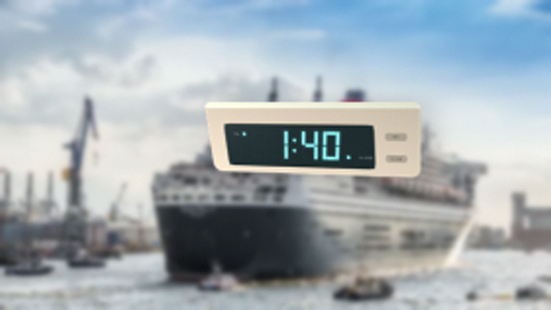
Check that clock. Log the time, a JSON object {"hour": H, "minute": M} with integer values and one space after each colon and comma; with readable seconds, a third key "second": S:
{"hour": 1, "minute": 40}
